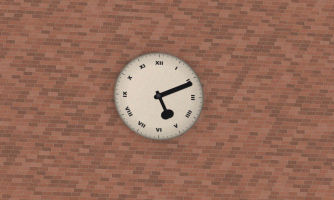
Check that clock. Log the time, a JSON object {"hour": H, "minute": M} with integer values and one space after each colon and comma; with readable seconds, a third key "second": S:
{"hour": 5, "minute": 11}
